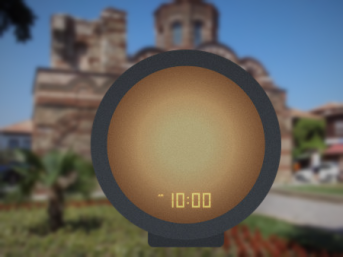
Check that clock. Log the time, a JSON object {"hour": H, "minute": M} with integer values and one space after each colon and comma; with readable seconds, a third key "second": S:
{"hour": 10, "minute": 0}
